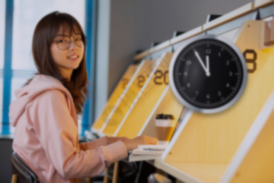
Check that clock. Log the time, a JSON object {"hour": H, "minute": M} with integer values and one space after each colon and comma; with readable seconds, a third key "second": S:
{"hour": 11, "minute": 55}
